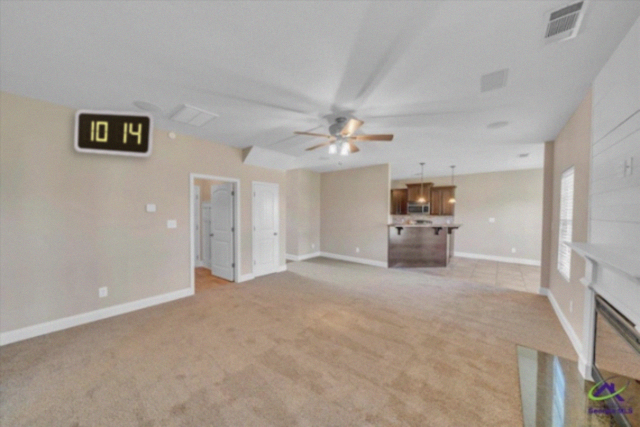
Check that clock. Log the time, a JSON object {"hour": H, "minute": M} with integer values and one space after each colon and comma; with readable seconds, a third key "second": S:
{"hour": 10, "minute": 14}
